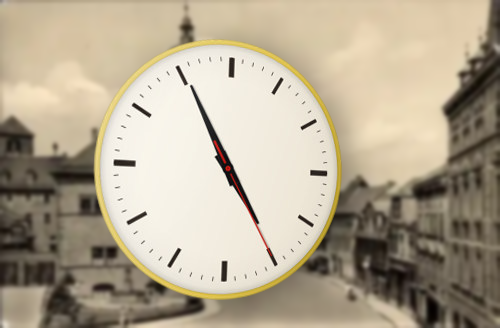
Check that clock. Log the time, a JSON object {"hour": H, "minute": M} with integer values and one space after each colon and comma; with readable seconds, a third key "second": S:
{"hour": 4, "minute": 55, "second": 25}
